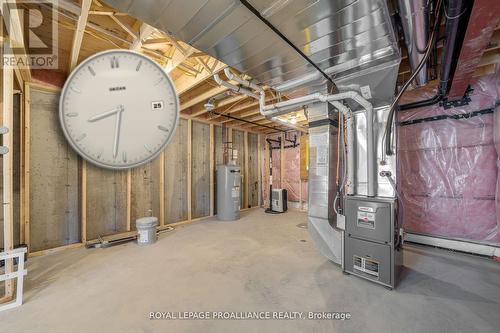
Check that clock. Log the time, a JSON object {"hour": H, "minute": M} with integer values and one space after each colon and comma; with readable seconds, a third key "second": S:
{"hour": 8, "minute": 32}
